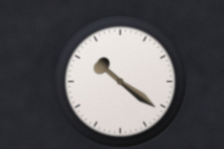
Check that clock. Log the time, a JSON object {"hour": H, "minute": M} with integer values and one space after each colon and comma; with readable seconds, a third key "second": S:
{"hour": 10, "minute": 21}
